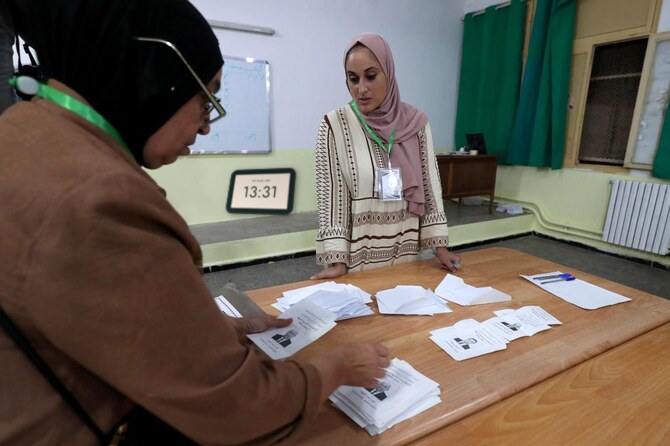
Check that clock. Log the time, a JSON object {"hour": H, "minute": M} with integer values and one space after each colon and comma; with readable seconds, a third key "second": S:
{"hour": 13, "minute": 31}
